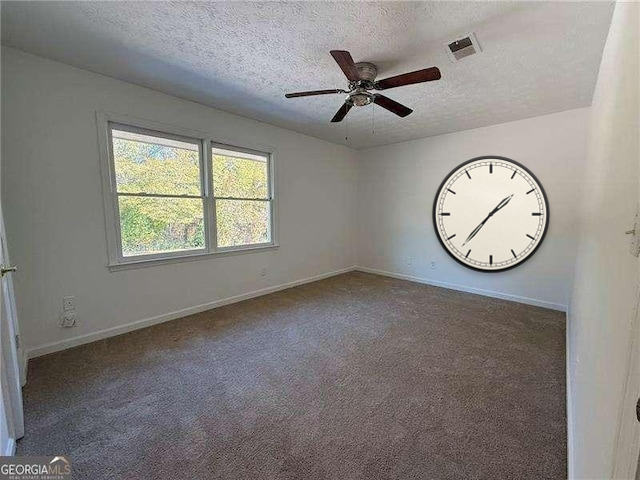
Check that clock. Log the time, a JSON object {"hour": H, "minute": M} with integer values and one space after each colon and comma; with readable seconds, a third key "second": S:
{"hour": 1, "minute": 37}
